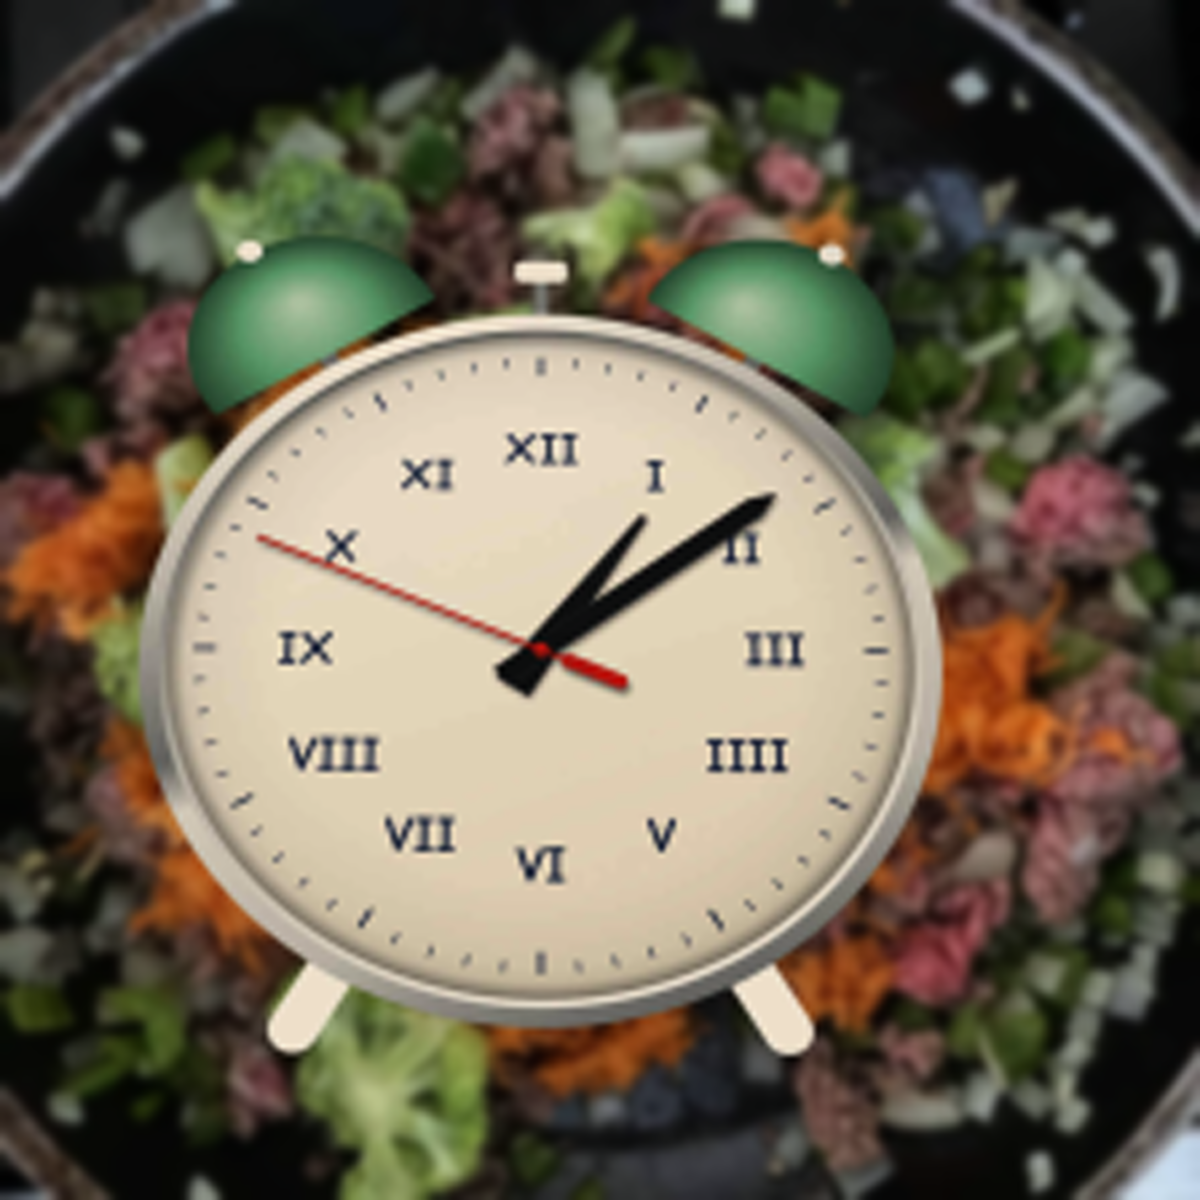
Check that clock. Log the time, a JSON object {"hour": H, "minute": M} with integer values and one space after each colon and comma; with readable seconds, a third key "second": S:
{"hour": 1, "minute": 8, "second": 49}
